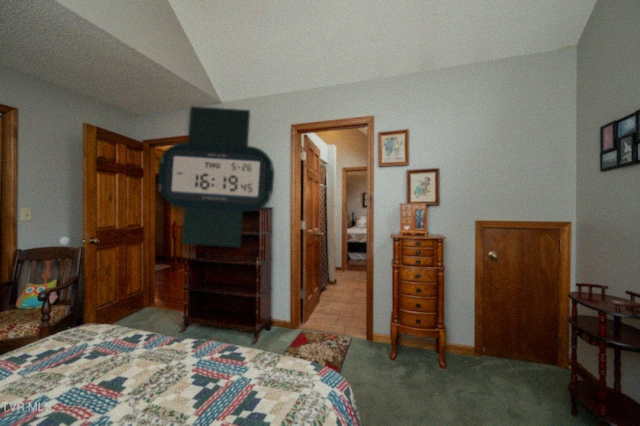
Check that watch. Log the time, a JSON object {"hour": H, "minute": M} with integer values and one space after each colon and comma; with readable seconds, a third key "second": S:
{"hour": 16, "minute": 19}
